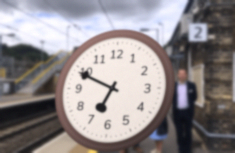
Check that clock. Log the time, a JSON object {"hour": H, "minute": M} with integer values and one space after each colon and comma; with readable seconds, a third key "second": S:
{"hour": 6, "minute": 49}
